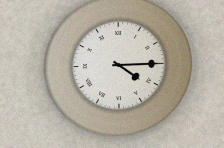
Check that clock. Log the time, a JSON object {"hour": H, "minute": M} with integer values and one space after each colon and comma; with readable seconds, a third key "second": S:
{"hour": 4, "minute": 15}
